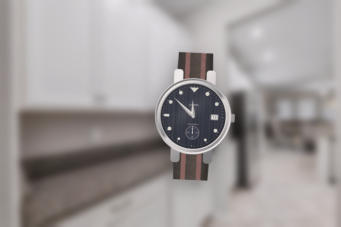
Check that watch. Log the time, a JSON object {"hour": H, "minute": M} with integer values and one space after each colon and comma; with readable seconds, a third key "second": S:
{"hour": 11, "minute": 52}
